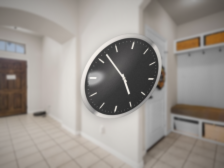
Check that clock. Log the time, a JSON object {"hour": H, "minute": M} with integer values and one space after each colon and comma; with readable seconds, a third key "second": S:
{"hour": 4, "minute": 52}
